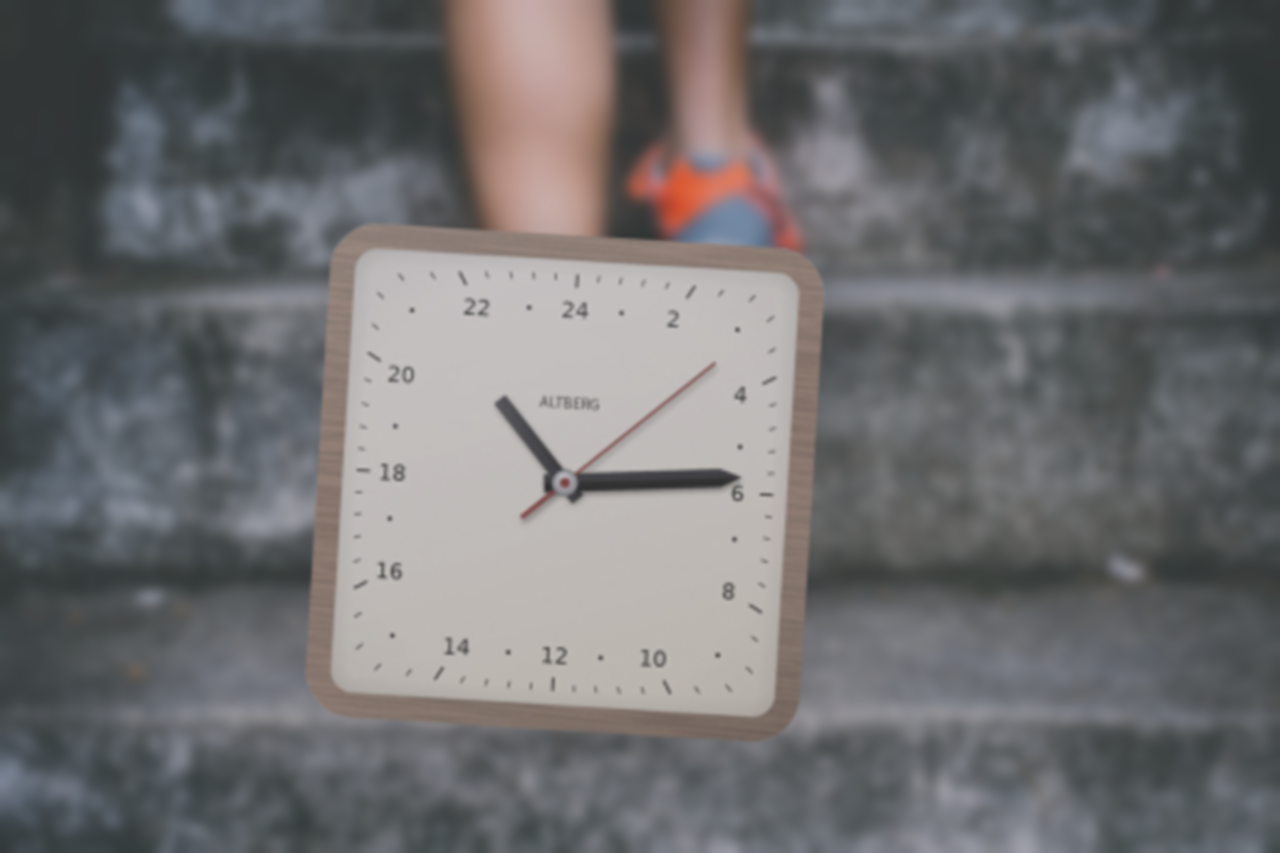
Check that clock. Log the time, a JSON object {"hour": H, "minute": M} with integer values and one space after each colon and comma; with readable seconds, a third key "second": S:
{"hour": 21, "minute": 14, "second": 8}
